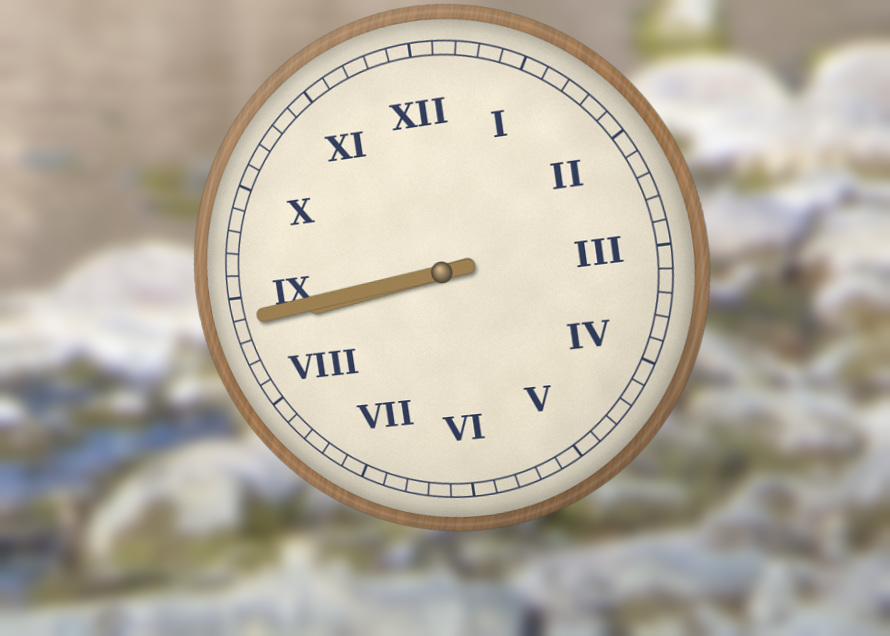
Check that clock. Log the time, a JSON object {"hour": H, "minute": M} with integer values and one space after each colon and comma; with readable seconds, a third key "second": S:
{"hour": 8, "minute": 44}
